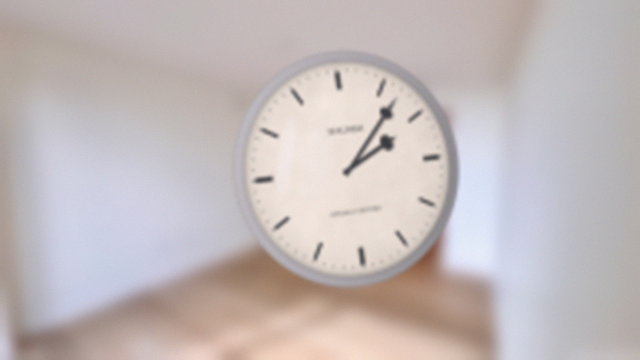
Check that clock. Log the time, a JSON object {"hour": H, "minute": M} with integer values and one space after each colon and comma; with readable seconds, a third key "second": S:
{"hour": 2, "minute": 7}
